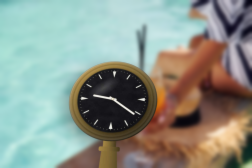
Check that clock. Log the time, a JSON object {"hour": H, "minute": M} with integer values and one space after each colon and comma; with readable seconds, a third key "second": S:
{"hour": 9, "minute": 21}
